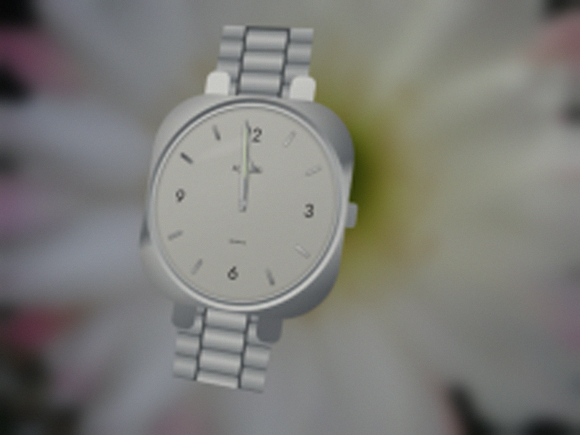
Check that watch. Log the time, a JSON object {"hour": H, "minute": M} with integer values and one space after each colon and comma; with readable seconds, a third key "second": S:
{"hour": 11, "minute": 59}
